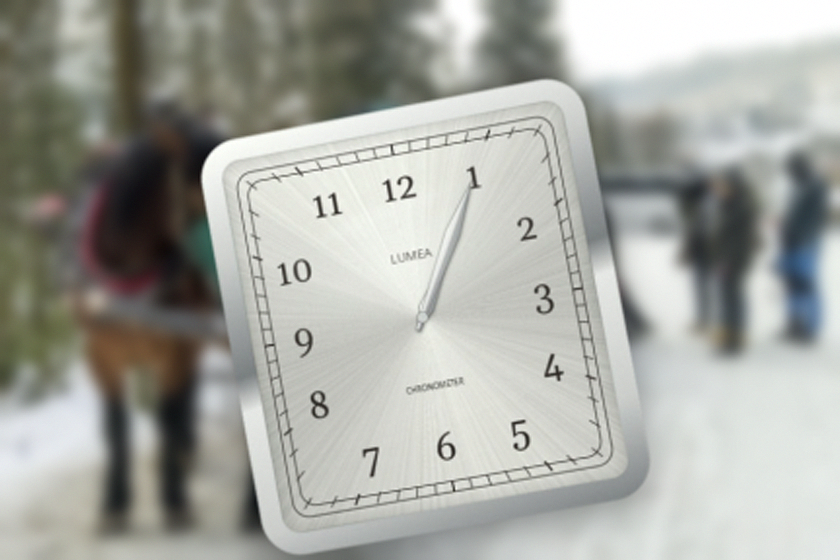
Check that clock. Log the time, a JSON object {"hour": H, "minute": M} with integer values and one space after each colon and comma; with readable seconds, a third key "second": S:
{"hour": 1, "minute": 5}
